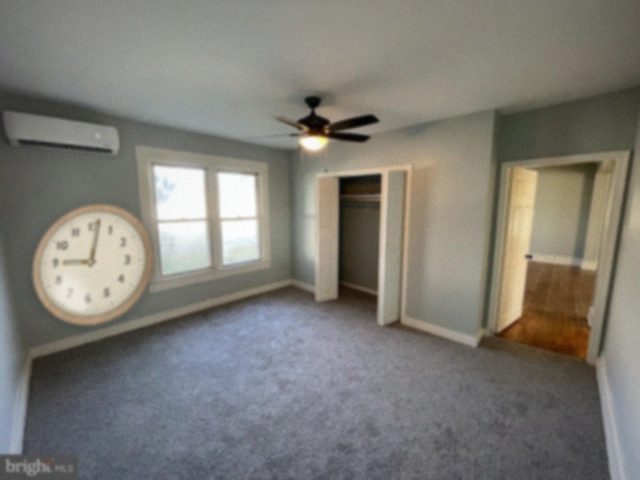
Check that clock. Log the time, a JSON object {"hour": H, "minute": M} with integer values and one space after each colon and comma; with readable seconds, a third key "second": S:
{"hour": 9, "minute": 1}
